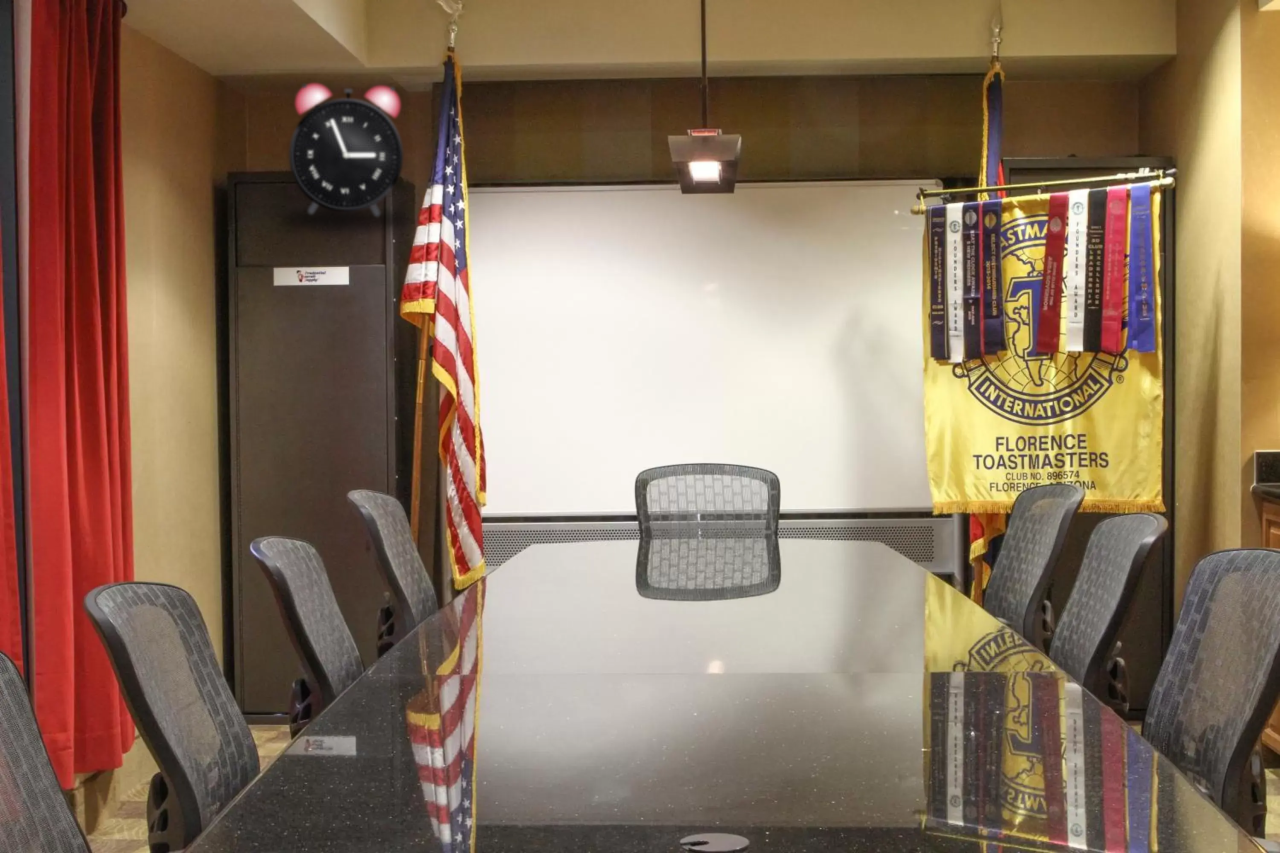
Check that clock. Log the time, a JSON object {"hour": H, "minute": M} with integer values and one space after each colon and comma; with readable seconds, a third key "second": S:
{"hour": 2, "minute": 56}
